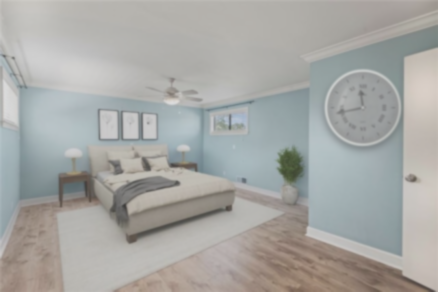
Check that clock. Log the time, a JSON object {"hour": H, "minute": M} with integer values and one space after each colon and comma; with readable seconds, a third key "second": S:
{"hour": 11, "minute": 43}
